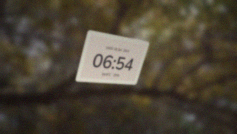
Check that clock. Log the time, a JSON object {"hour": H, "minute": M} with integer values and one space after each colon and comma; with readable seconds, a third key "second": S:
{"hour": 6, "minute": 54}
